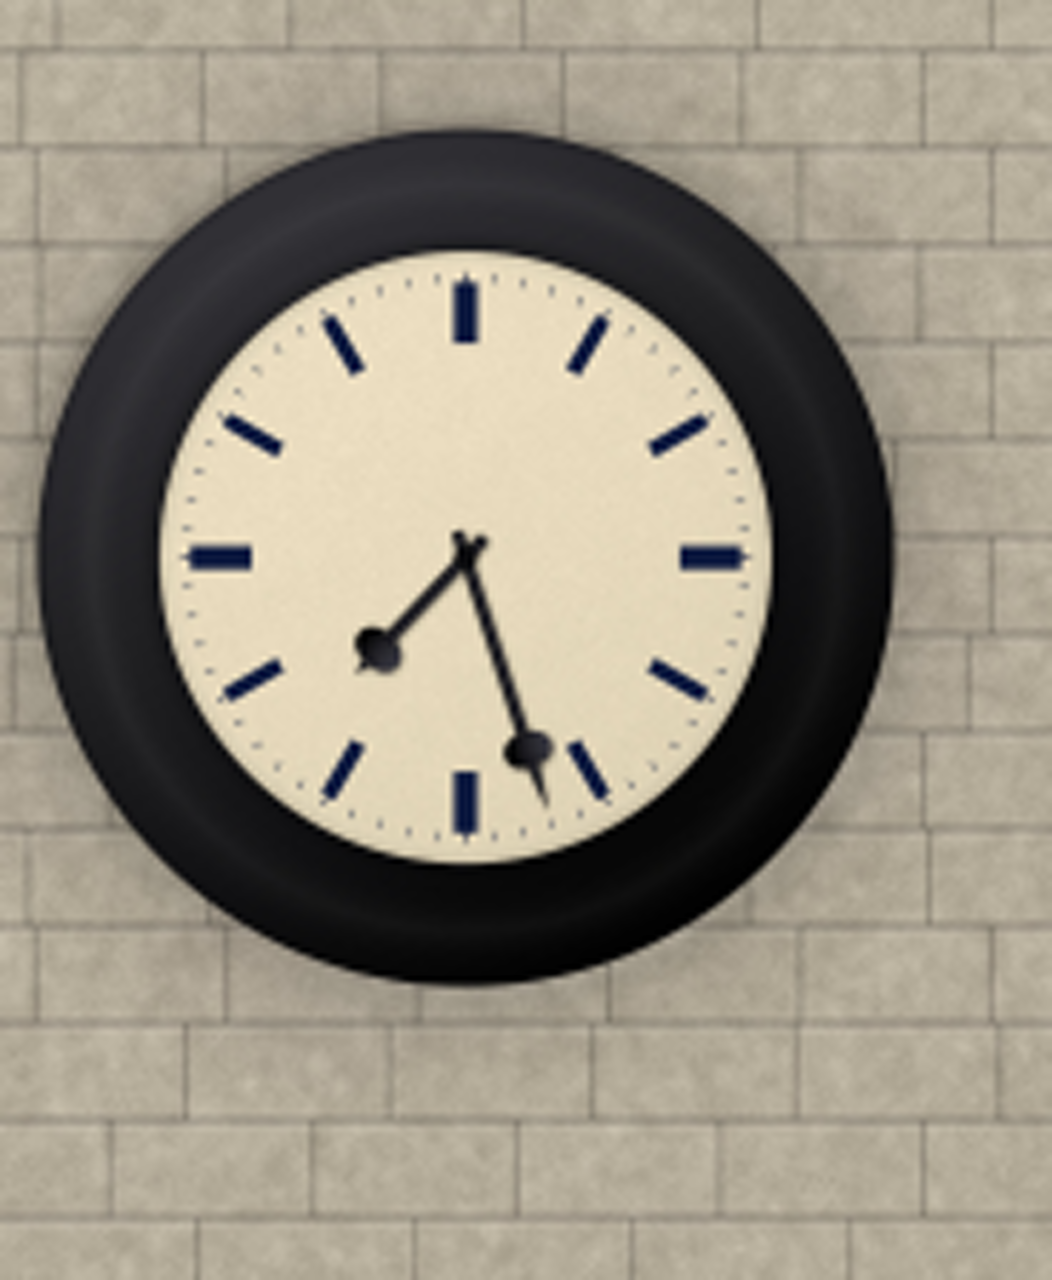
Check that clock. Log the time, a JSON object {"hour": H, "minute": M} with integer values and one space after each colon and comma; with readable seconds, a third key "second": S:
{"hour": 7, "minute": 27}
